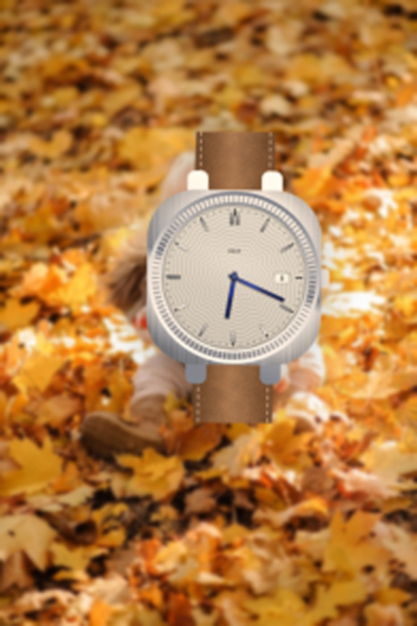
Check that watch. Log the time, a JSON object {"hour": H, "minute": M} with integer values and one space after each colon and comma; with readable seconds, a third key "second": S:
{"hour": 6, "minute": 19}
